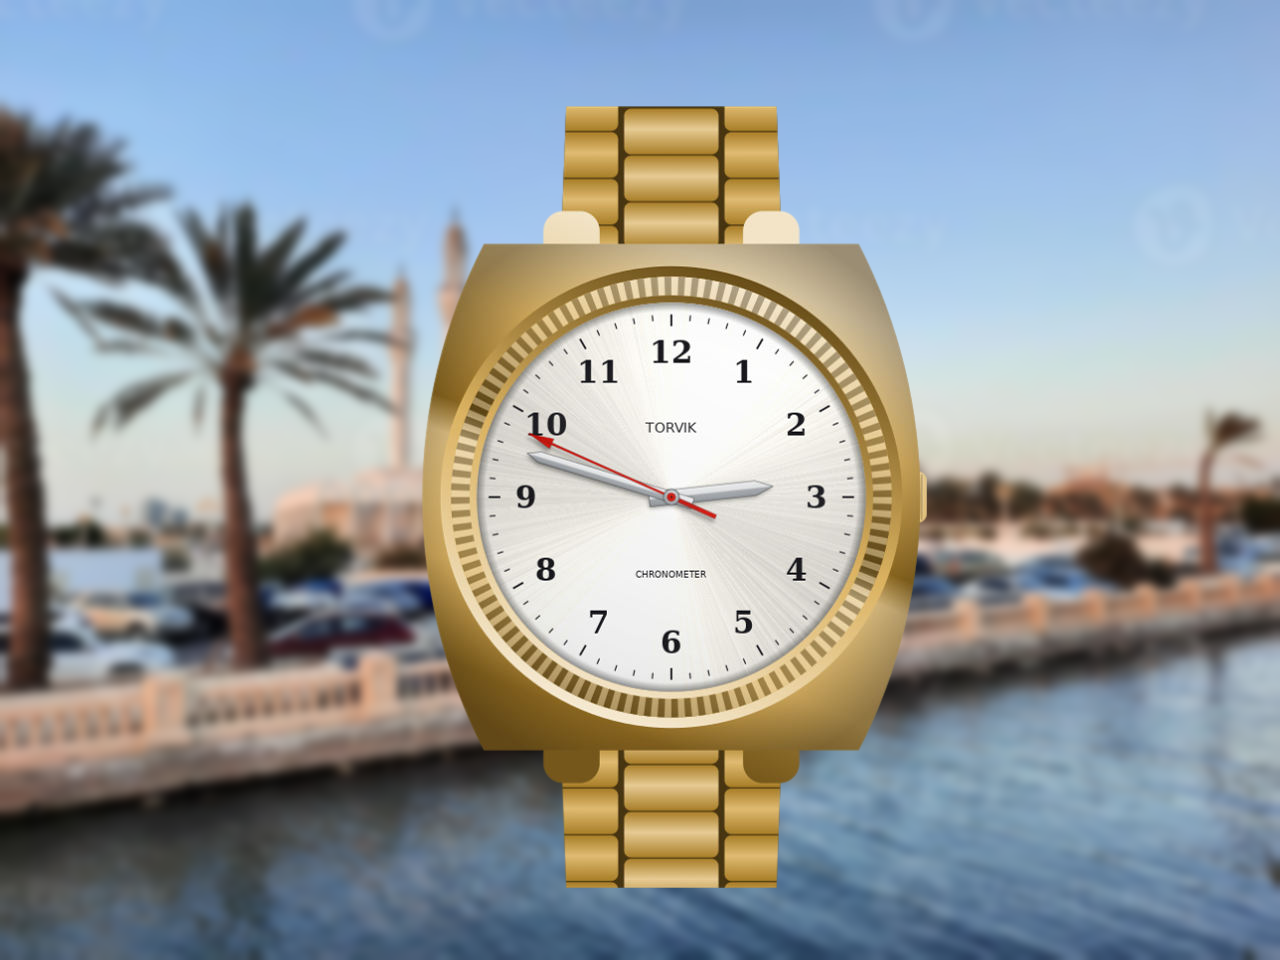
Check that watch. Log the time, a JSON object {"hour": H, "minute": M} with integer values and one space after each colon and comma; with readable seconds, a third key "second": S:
{"hour": 2, "minute": 47, "second": 49}
